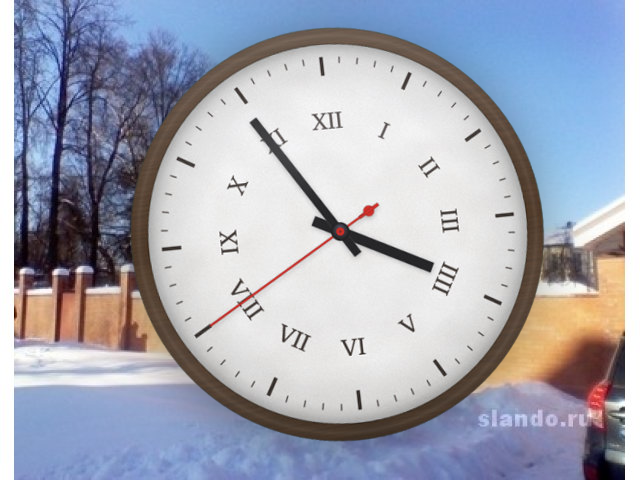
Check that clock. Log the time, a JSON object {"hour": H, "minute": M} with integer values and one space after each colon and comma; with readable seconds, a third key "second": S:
{"hour": 3, "minute": 54, "second": 40}
